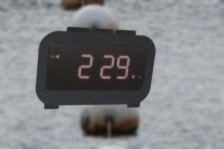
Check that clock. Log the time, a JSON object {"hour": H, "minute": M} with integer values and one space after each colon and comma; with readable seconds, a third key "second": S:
{"hour": 2, "minute": 29}
